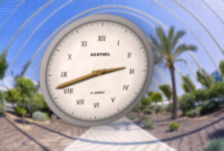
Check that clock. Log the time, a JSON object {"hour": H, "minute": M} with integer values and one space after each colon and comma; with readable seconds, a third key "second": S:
{"hour": 2, "minute": 42}
